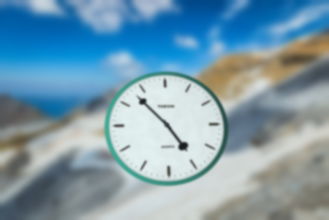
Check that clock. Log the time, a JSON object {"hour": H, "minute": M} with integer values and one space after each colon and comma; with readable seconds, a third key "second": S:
{"hour": 4, "minute": 53}
